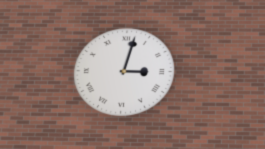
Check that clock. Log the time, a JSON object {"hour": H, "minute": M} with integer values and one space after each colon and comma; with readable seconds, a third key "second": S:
{"hour": 3, "minute": 2}
